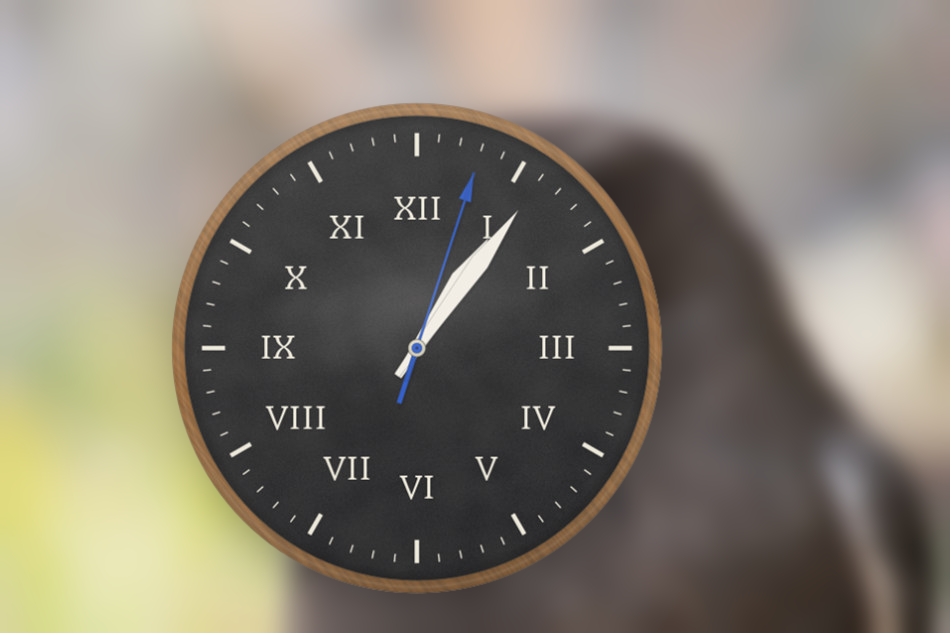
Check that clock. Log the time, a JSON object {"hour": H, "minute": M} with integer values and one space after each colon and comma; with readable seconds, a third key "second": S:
{"hour": 1, "minute": 6, "second": 3}
